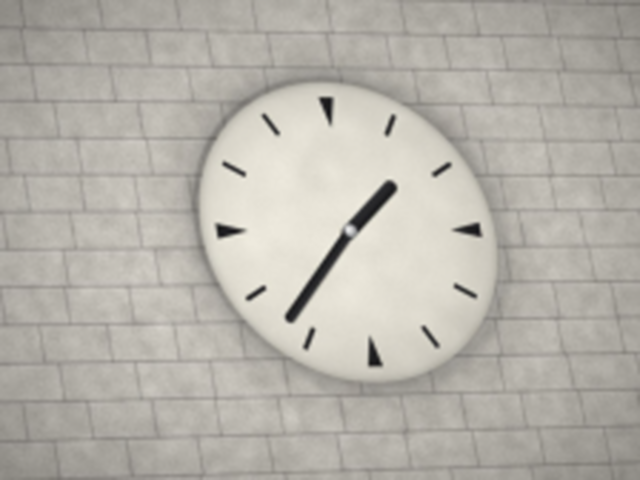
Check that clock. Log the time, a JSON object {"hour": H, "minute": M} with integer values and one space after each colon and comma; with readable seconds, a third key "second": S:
{"hour": 1, "minute": 37}
